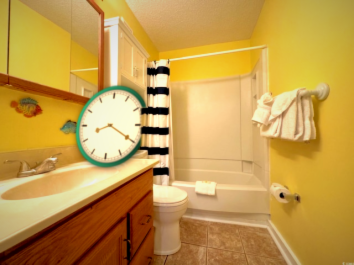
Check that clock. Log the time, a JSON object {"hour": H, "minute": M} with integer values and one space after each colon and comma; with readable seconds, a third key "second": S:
{"hour": 8, "minute": 20}
